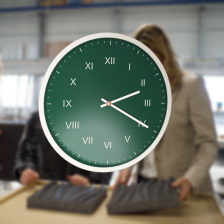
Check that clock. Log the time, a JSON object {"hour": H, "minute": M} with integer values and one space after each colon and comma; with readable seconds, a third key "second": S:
{"hour": 2, "minute": 20}
